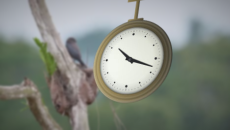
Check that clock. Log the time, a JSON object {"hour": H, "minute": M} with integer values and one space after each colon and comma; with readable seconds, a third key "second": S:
{"hour": 10, "minute": 18}
